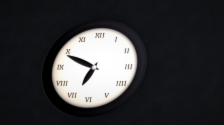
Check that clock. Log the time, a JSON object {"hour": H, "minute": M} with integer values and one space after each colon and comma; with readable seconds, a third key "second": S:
{"hour": 6, "minute": 49}
